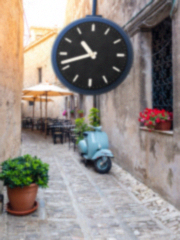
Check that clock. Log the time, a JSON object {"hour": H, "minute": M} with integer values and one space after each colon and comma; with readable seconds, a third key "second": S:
{"hour": 10, "minute": 42}
